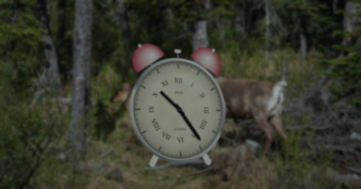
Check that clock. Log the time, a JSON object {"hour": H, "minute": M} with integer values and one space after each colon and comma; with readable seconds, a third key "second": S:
{"hour": 10, "minute": 24}
